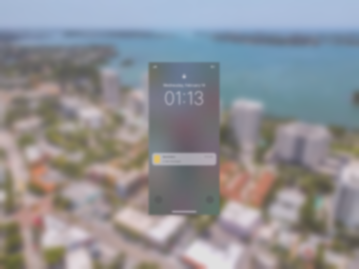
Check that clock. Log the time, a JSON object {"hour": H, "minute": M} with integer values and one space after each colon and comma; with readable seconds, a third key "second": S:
{"hour": 1, "minute": 13}
